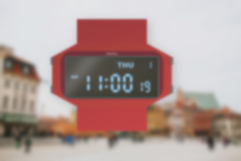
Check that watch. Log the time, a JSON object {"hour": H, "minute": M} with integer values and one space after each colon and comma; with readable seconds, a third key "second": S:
{"hour": 11, "minute": 0, "second": 19}
